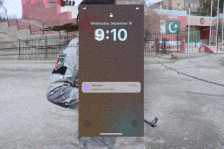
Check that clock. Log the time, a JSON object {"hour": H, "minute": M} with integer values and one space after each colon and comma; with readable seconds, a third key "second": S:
{"hour": 9, "minute": 10}
